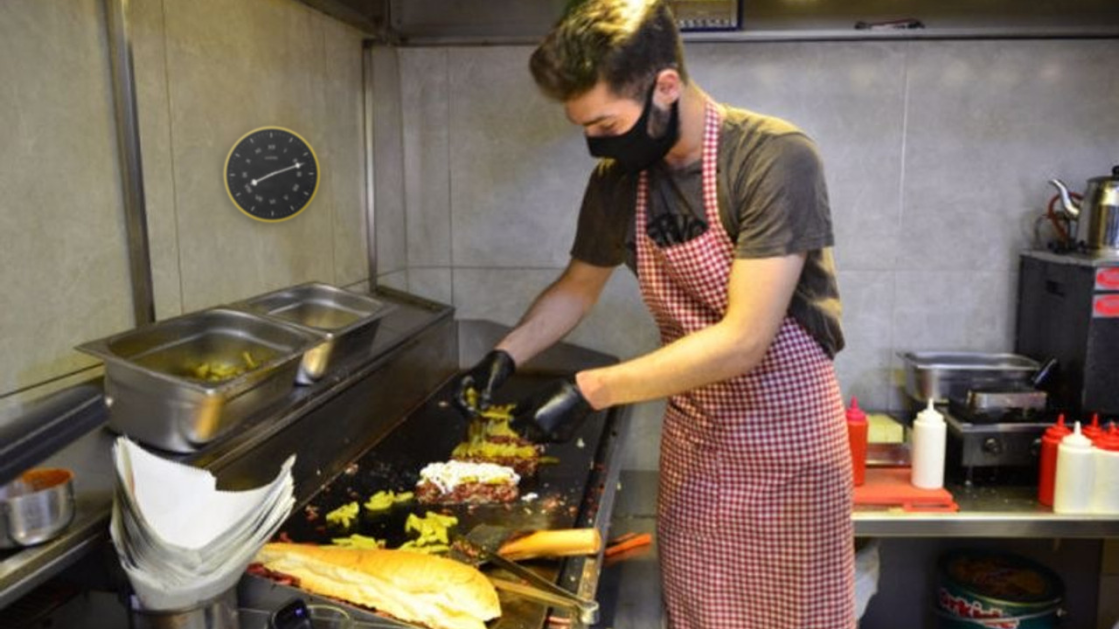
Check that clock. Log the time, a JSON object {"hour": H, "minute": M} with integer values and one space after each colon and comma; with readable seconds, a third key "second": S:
{"hour": 8, "minute": 12}
